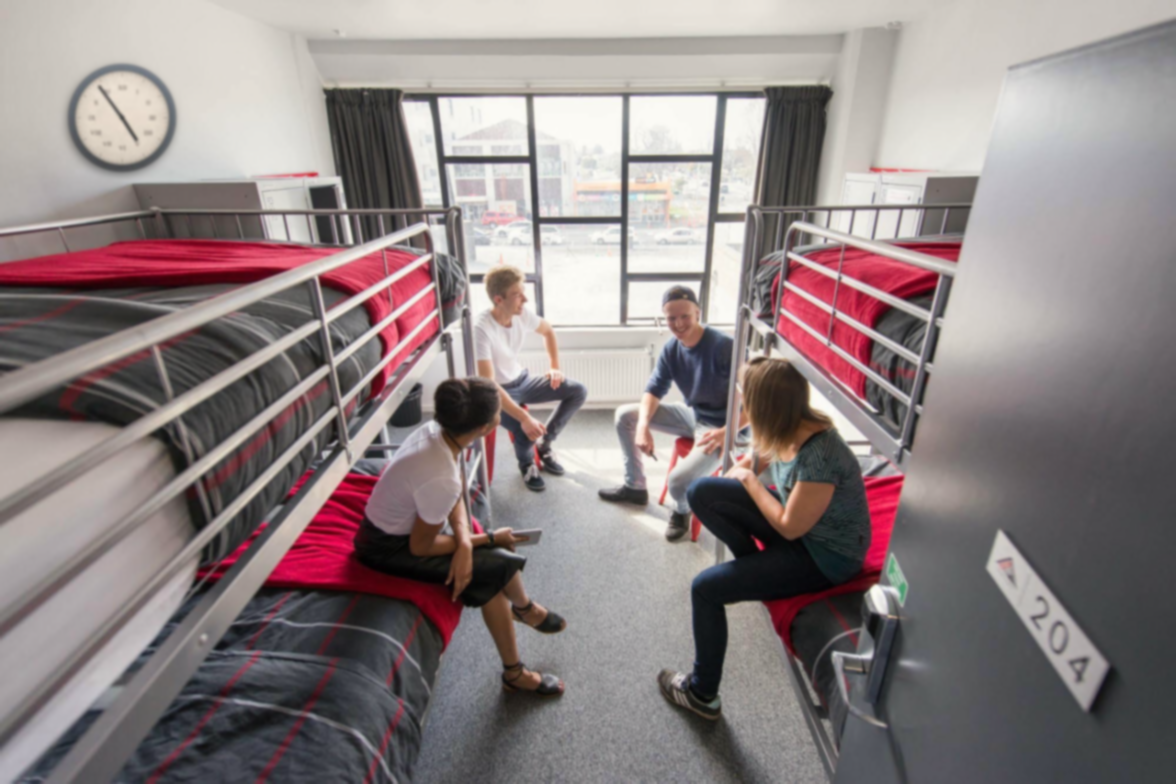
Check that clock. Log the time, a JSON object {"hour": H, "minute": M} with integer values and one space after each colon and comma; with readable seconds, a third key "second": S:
{"hour": 4, "minute": 54}
